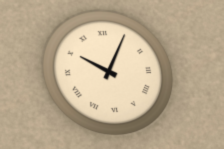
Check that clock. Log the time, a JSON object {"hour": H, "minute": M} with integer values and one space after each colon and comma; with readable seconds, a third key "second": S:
{"hour": 10, "minute": 5}
